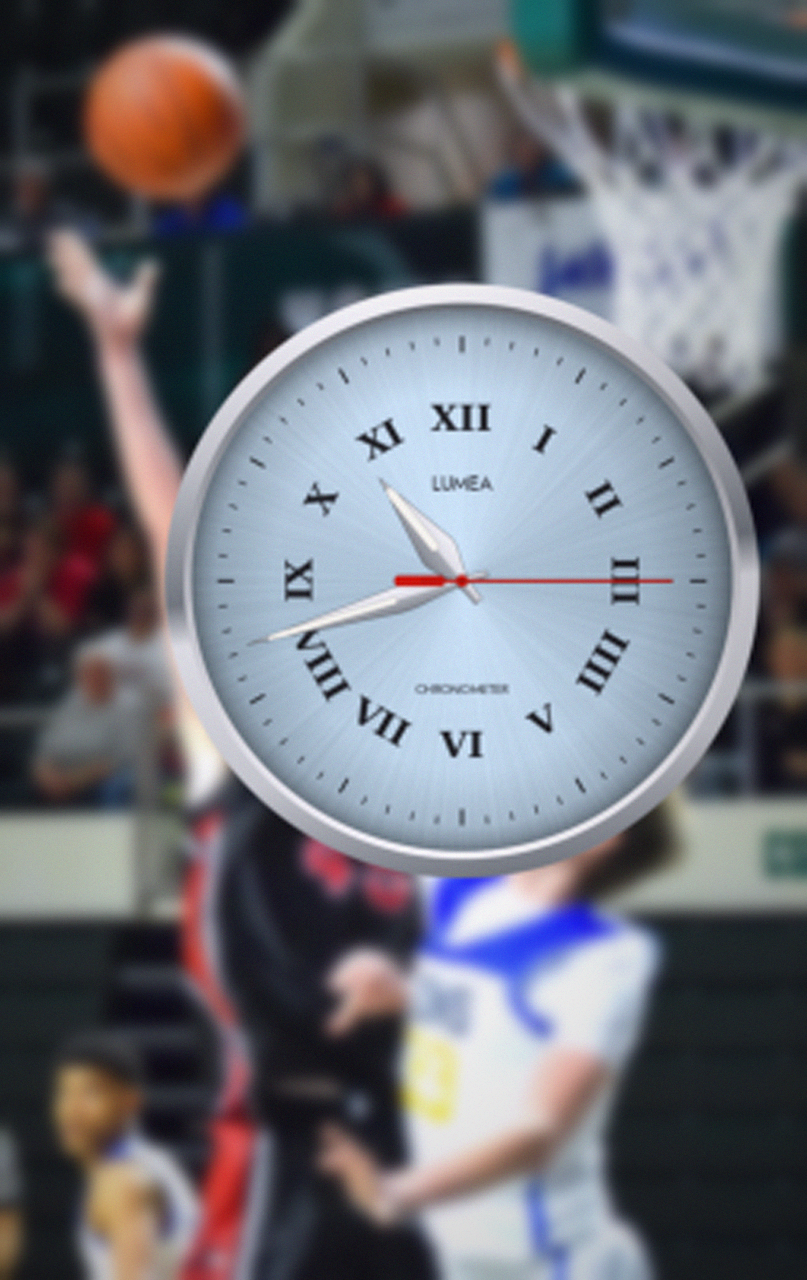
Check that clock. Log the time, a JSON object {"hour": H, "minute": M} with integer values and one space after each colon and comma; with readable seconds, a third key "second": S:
{"hour": 10, "minute": 42, "second": 15}
